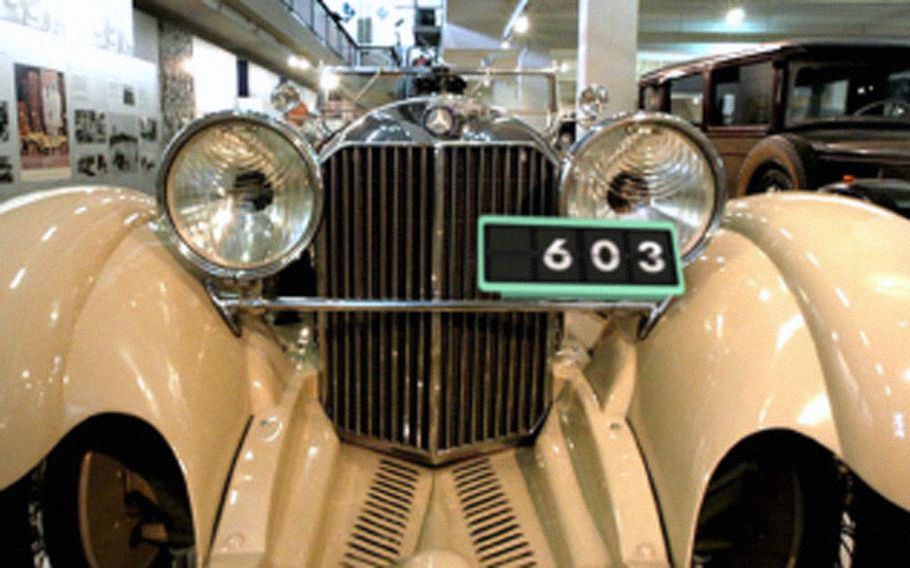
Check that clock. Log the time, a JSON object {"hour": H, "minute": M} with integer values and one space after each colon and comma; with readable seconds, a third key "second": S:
{"hour": 6, "minute": 3}
